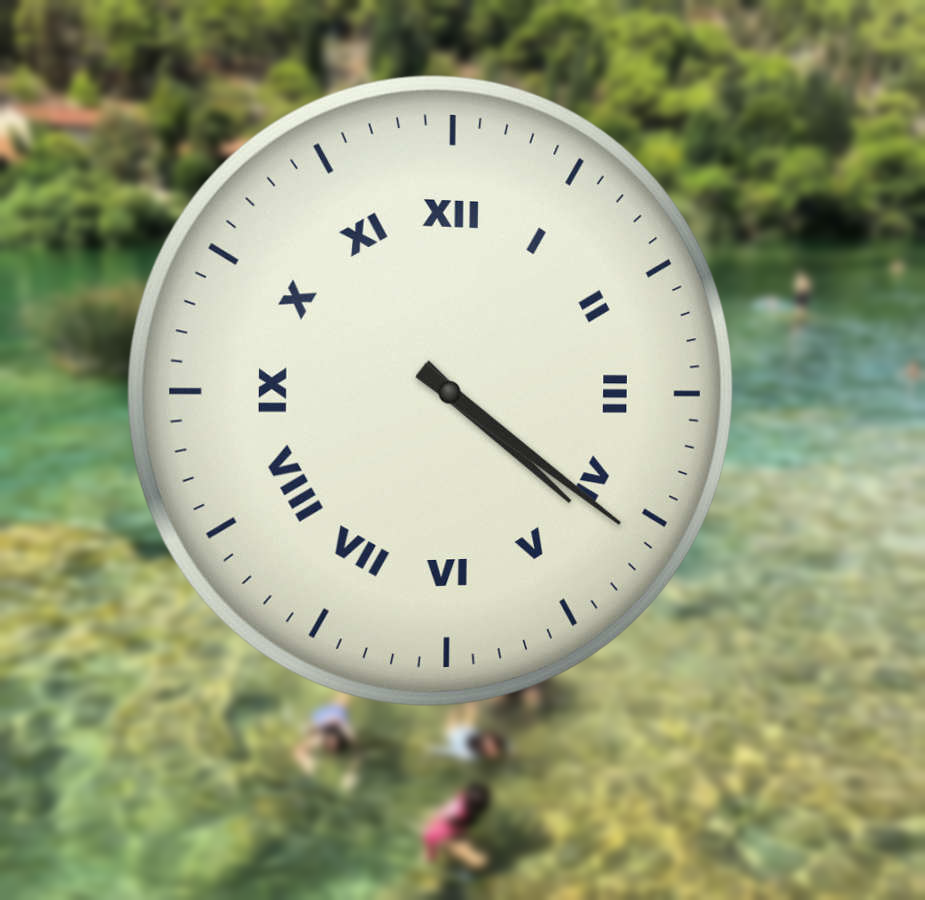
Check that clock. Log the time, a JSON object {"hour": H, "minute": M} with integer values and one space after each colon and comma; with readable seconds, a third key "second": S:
{"hour": 4, "minute": 21}
